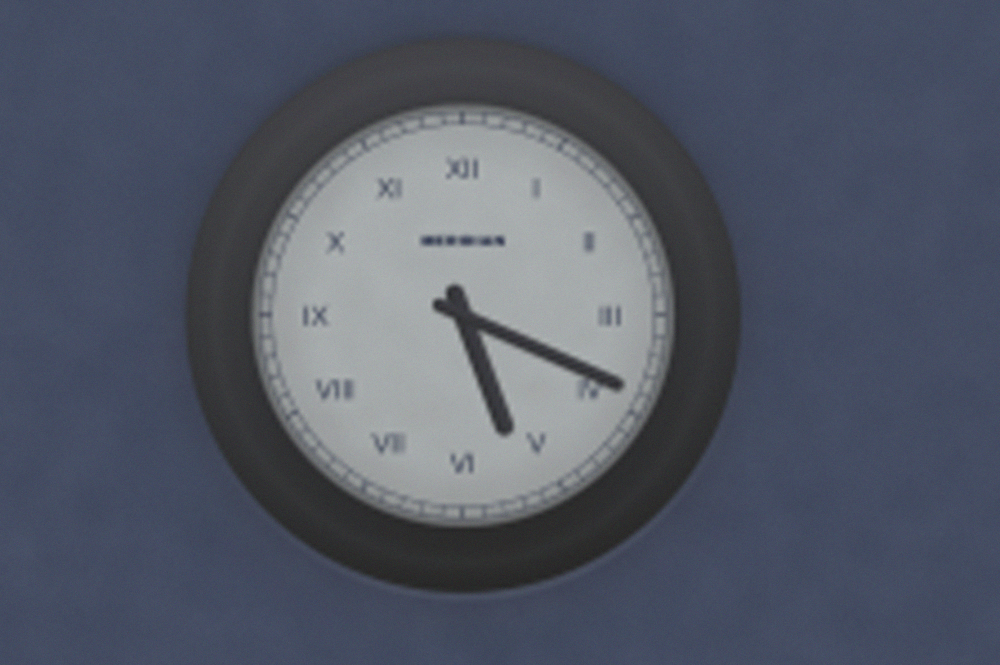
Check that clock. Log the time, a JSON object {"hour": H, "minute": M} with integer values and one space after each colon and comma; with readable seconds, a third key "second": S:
{"hour": 5, "minute": 19}
